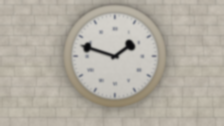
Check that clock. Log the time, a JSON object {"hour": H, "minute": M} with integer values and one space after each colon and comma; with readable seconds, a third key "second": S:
{"hour": 1, "minute": 48}
